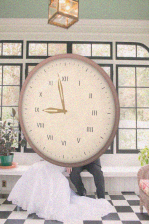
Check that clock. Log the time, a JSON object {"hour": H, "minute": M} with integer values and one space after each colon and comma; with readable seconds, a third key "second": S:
{"hour": 8, "minute": 58}
